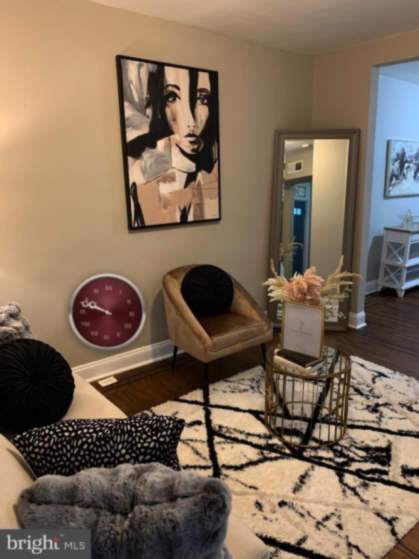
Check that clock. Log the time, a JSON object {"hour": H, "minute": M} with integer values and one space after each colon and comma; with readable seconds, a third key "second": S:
{"hour": 9, "minute": 48}
